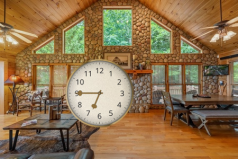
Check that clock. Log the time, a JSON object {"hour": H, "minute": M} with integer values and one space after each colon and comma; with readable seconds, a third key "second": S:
{"hour": 6, "minute": 45}
